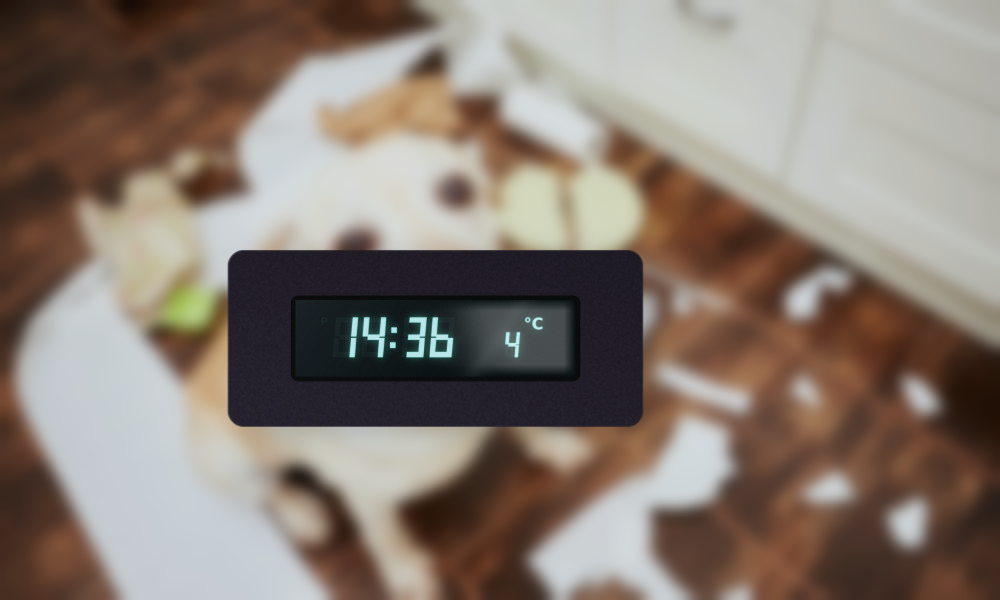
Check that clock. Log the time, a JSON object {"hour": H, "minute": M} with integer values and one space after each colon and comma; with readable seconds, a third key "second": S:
{"hour": 14, "minute": 36}
